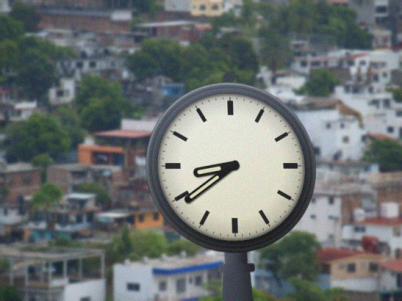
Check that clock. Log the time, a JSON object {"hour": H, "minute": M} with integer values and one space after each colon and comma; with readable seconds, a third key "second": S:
{"hour": 8, "minute": 39}
